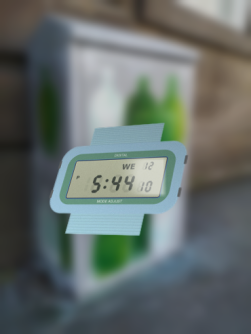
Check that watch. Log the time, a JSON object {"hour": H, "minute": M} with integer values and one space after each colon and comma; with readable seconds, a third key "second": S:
{"hour": 5, "minute": 44, "second": 10}
